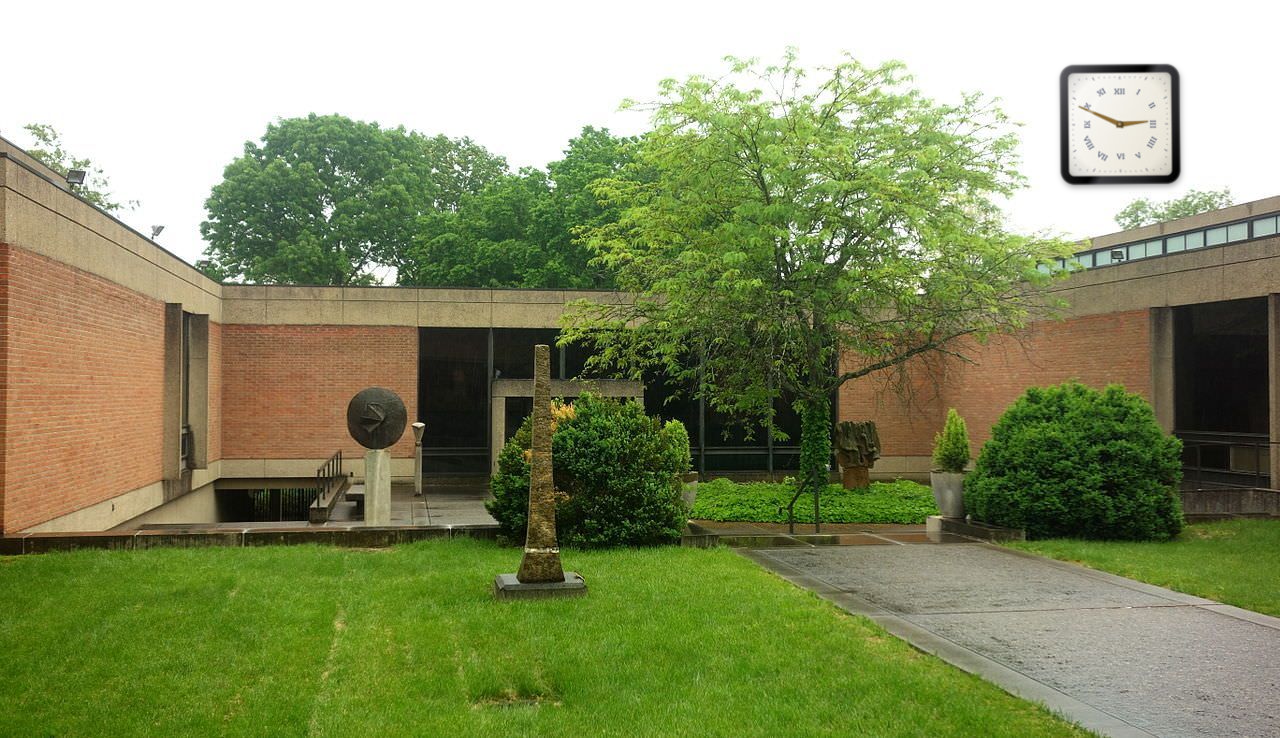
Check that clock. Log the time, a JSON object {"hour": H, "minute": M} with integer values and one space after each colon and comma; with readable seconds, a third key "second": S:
{"hour": 2, "minute": 49}
